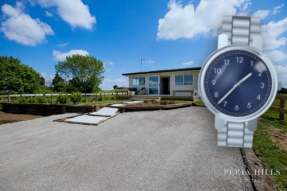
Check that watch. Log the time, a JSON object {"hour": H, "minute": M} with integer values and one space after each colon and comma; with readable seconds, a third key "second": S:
{"hour": 1, "minute": 37}
